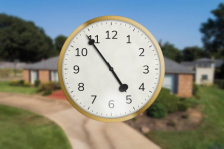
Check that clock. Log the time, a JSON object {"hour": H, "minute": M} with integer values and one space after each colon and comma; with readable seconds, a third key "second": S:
{"hour": 4, "minute": 54}
